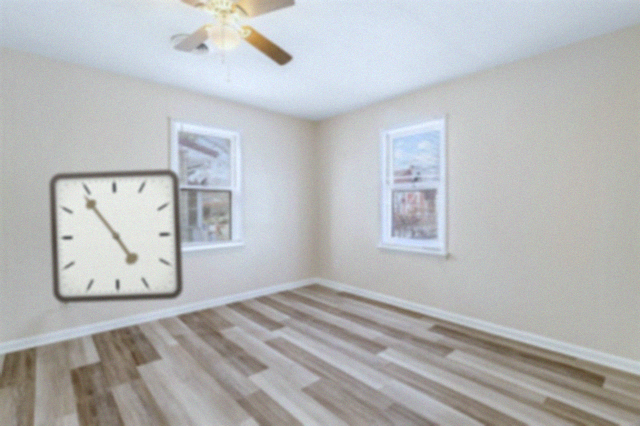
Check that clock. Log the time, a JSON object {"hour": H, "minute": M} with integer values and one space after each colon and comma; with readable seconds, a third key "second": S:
{"hour": 4, "minute": 54}
